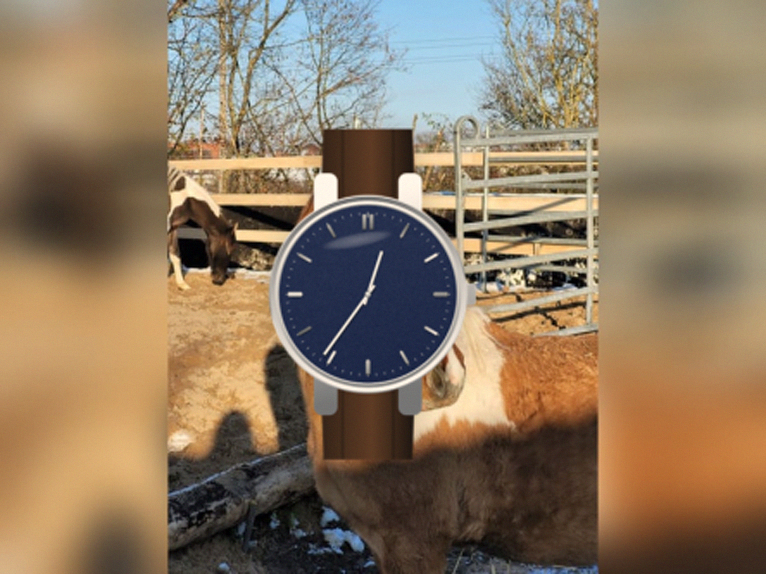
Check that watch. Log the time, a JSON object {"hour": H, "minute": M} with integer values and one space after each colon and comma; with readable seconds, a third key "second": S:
{"hour": 12, "minute": 36}
